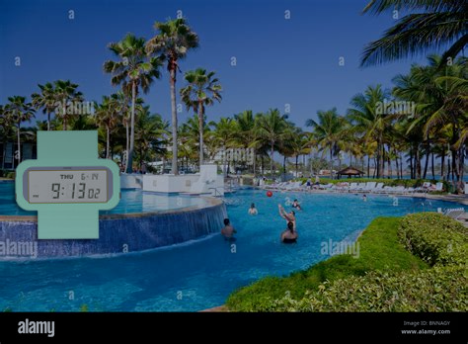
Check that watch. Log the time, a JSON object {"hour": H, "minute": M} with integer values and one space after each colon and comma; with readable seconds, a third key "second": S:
{"hour": 9, "minute": 13, "second": 2}
